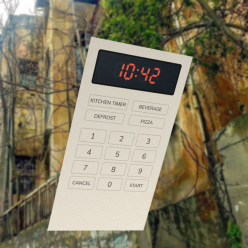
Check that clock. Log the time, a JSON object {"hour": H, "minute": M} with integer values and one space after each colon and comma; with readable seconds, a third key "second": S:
{"hour": 10, "minute": 42}
